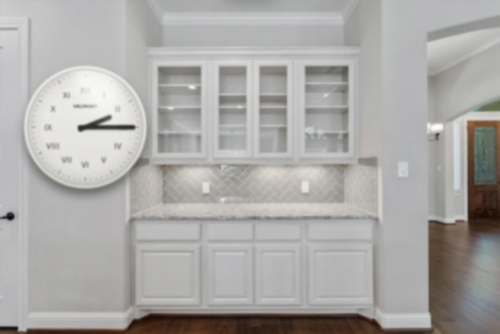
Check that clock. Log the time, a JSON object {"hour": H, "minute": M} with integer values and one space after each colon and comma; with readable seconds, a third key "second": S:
{"hour": 2, "minute": 15}
